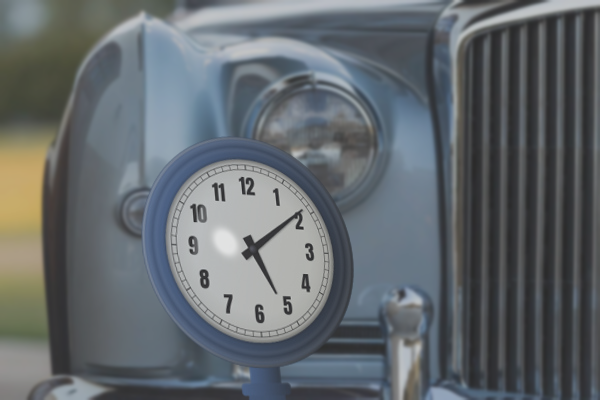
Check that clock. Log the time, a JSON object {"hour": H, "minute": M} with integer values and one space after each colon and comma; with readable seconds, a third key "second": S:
{"hour": 5, "minute": 9}
